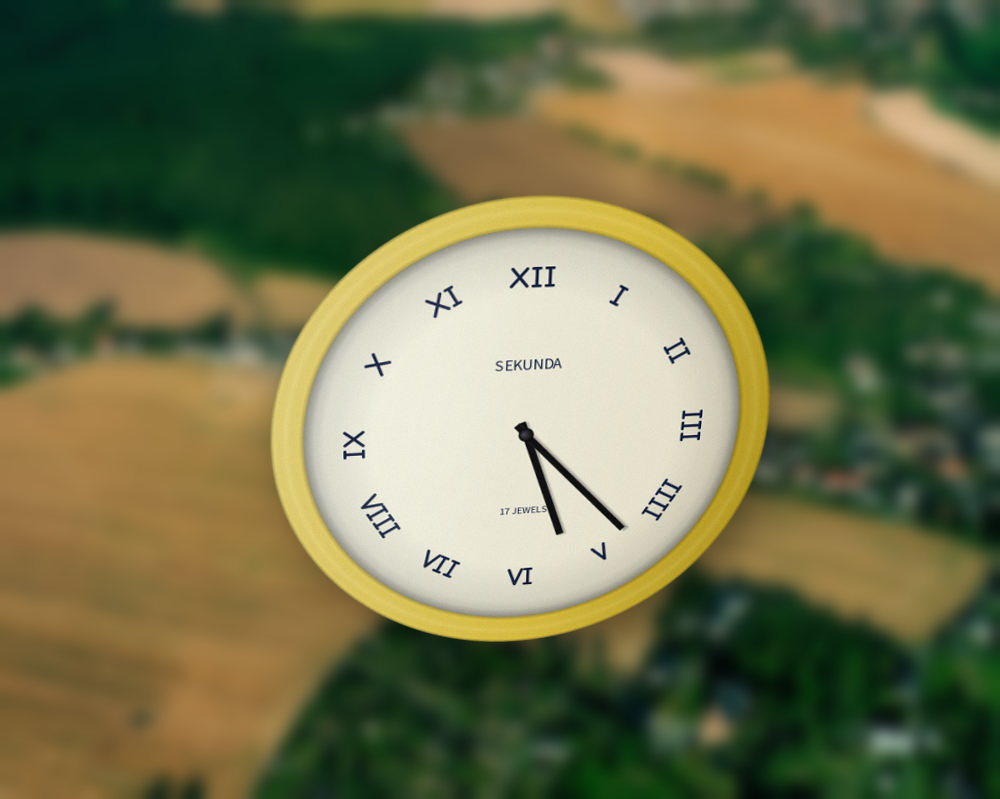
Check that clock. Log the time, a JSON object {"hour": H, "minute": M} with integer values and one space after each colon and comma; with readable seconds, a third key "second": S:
{"hour": 5, "minute": 23}
